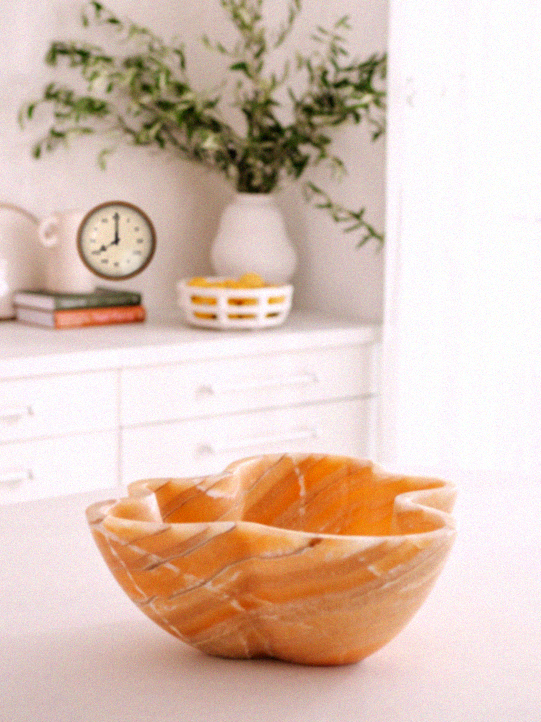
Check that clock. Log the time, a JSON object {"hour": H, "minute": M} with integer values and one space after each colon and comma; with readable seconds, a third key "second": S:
{"hour": 8, "minute": 0}
